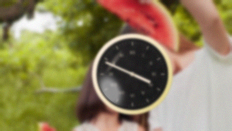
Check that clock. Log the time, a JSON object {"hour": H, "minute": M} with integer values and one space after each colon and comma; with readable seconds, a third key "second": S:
{"hour": 3, "minute": 49}
